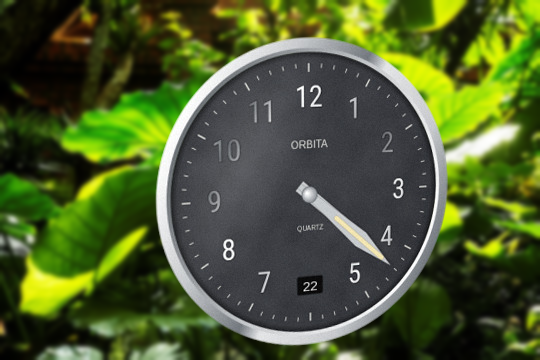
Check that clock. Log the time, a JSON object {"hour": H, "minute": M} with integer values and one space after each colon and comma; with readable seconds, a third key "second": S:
{"hour": 4, "minute": 22}
